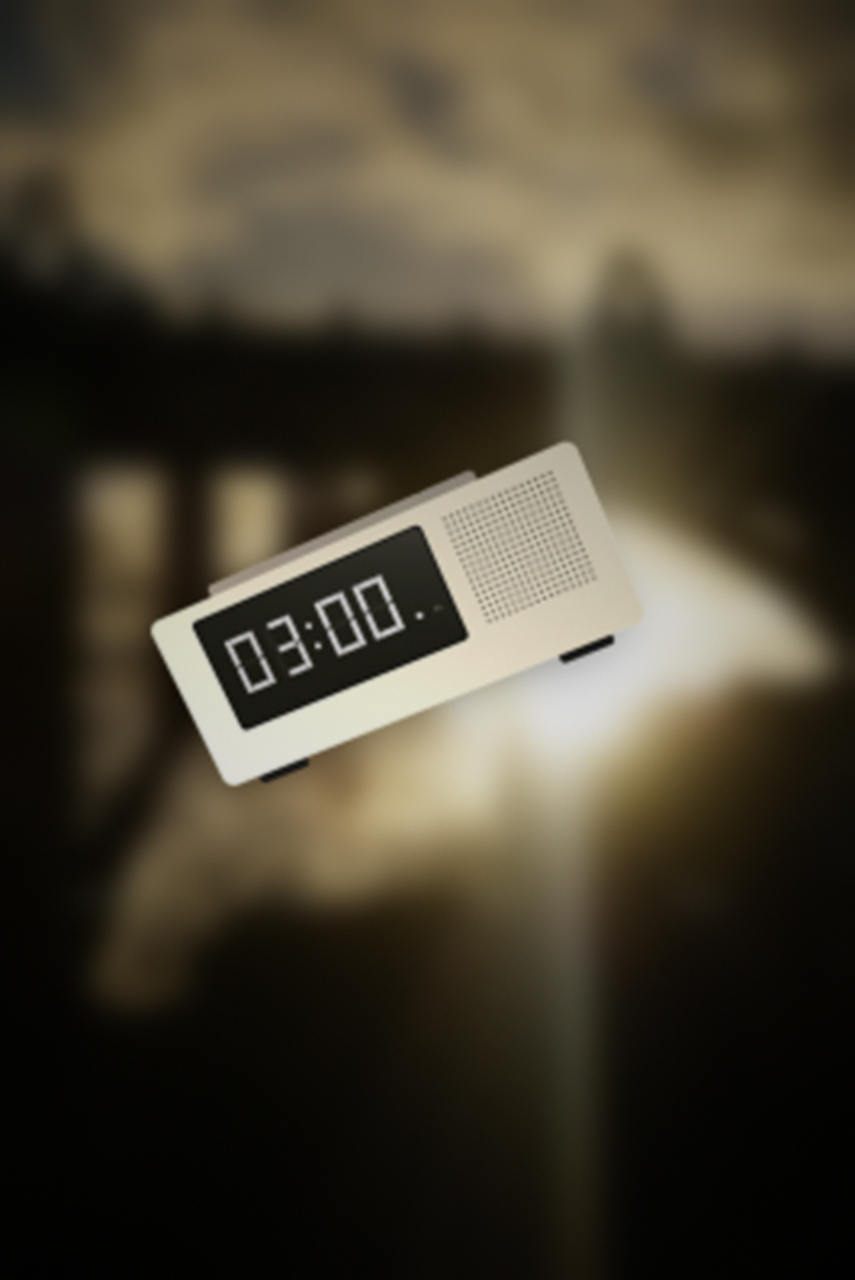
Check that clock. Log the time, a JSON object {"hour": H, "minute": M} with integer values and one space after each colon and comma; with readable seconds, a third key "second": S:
{"hour": 3, "minute": 0}
